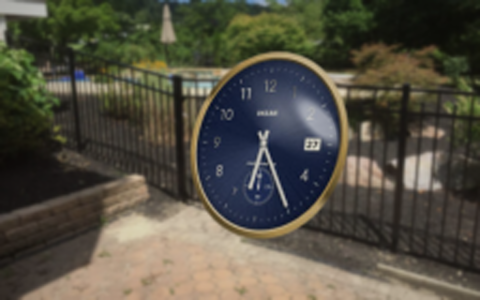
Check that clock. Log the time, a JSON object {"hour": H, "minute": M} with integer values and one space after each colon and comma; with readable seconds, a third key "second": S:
{"hour": 6, "minute": 25}
